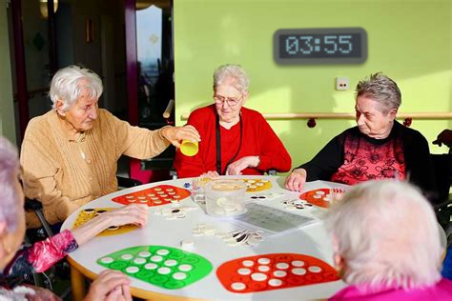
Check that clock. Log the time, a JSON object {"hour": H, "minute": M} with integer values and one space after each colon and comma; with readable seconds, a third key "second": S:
{"hour": 3, "minute": 55}
